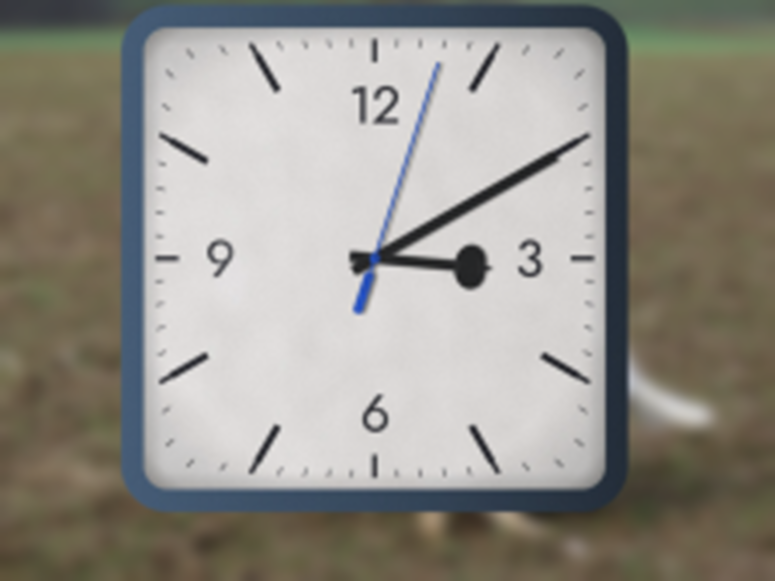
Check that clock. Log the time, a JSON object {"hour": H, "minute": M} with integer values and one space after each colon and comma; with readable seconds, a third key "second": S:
{"hour": 3, "minute": 10, "second": 3}
